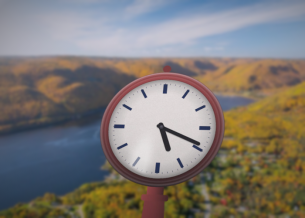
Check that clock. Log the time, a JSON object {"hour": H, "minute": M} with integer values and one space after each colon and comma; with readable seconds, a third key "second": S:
{"hour": 5, "minute": 19}
